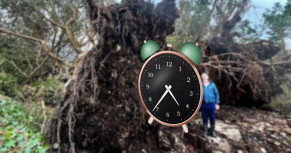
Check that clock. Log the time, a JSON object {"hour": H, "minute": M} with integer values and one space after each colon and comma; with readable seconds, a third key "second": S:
{"hour": 4, "minute": 36}
